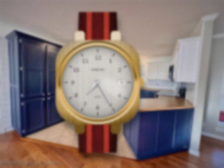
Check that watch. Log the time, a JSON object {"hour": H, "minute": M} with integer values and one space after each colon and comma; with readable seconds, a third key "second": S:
{"hour": 7, "minute": 25}
